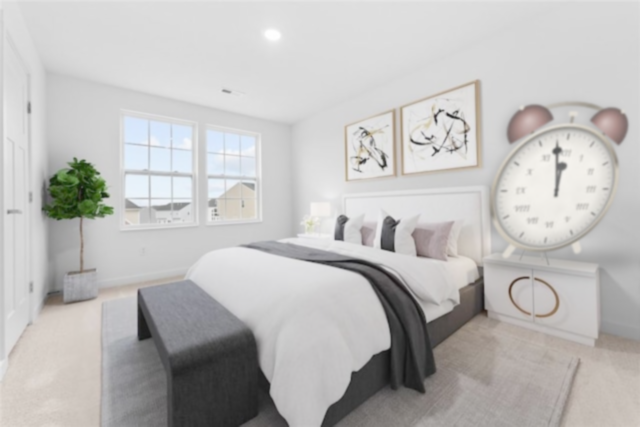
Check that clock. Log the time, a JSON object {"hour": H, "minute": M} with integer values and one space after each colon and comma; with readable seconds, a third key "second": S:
{"hour": 11, "minute": 58}
